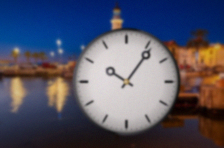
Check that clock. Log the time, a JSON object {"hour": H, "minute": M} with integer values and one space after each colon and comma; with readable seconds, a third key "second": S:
{"hour": 10, "minute": 6}
